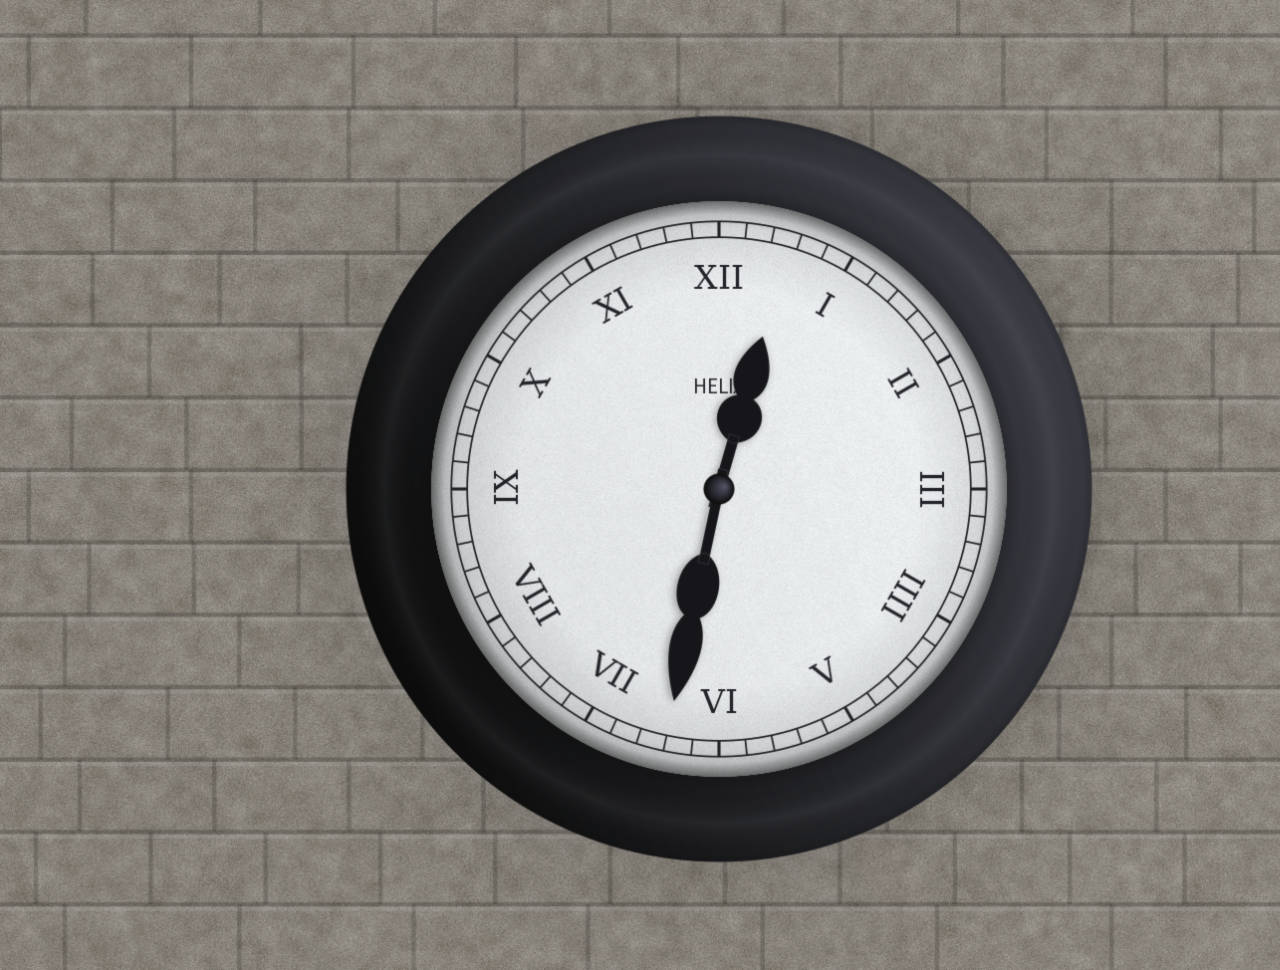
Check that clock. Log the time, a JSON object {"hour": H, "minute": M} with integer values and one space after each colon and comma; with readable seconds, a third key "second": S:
{"hour": 12, "minute": 32}
